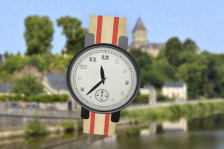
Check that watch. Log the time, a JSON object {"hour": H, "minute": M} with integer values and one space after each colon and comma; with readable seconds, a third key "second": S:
{"hour": 11, "minute": 37}
